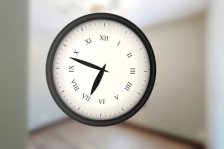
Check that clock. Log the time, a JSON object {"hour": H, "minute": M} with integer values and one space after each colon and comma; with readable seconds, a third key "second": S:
{"hour": 6, "minute": 48}
